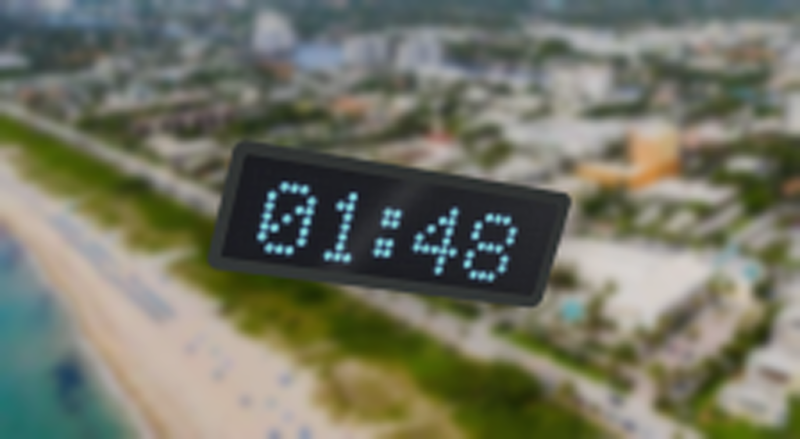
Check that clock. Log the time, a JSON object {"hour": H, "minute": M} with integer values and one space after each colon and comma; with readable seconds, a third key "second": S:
{"hour": 1, "minute": 48}
